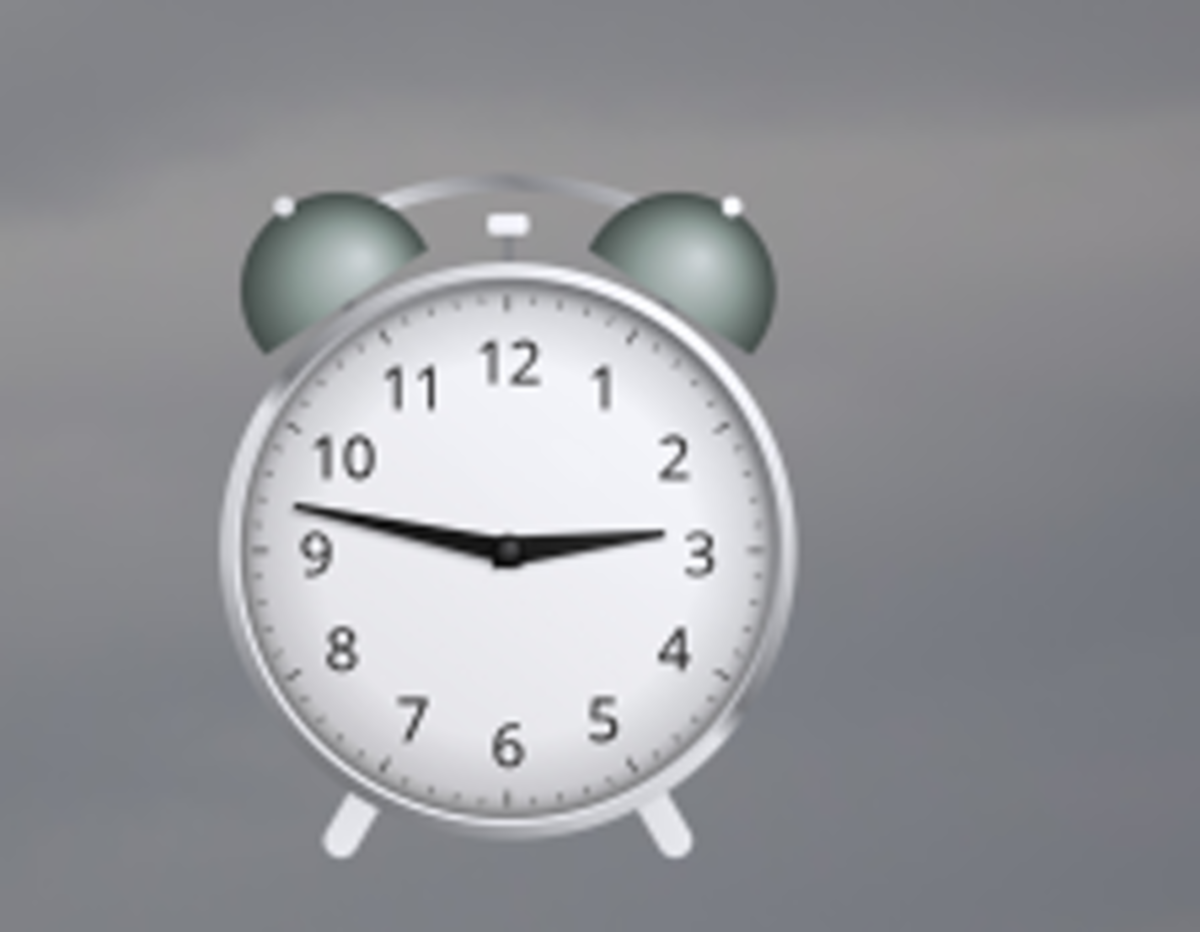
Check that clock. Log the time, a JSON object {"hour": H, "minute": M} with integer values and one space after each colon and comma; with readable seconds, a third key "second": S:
{"hour": 2, "minute": 47}
